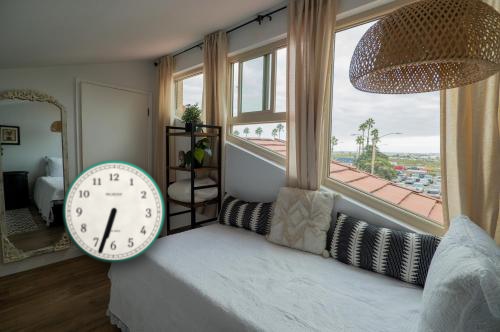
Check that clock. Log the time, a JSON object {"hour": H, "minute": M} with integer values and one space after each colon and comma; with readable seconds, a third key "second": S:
{"hour": 6, "minute": 33}
